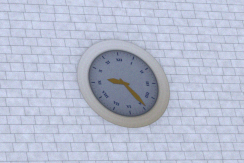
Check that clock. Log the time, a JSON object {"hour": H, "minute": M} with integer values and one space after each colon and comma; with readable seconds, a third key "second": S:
{"hour": 9, "minute": 24}
